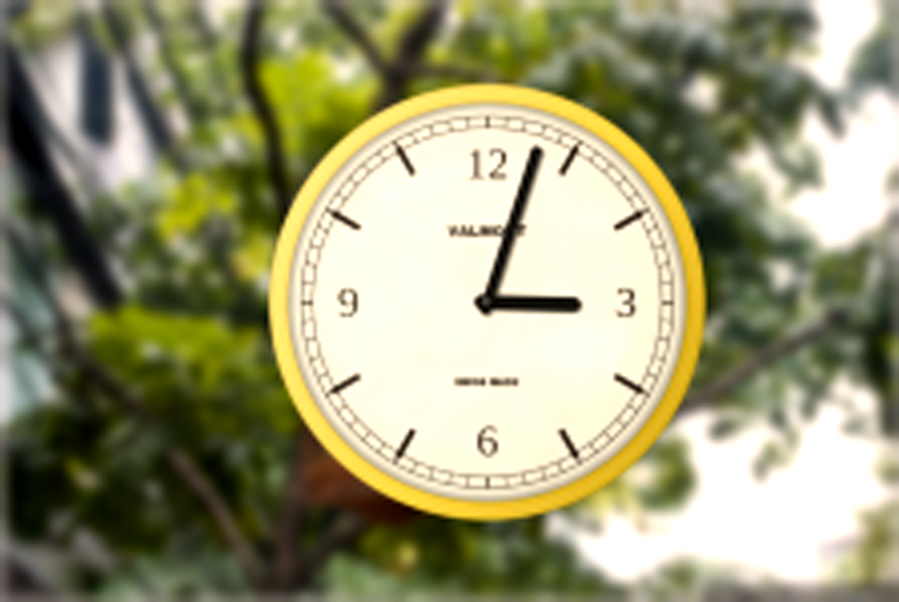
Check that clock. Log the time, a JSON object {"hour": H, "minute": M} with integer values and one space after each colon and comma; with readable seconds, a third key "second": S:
{"hour": 3, "minute": 3}
